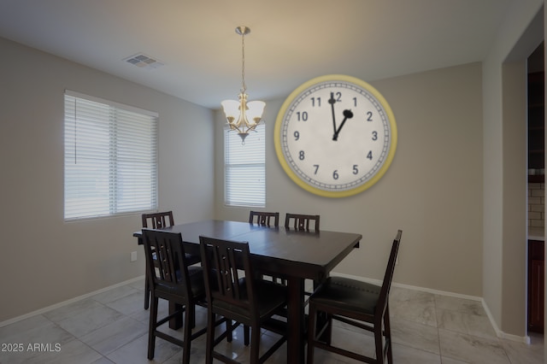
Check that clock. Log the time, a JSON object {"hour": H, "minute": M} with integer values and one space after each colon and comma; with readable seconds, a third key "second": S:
{"hour": 12, "minute": 59}
